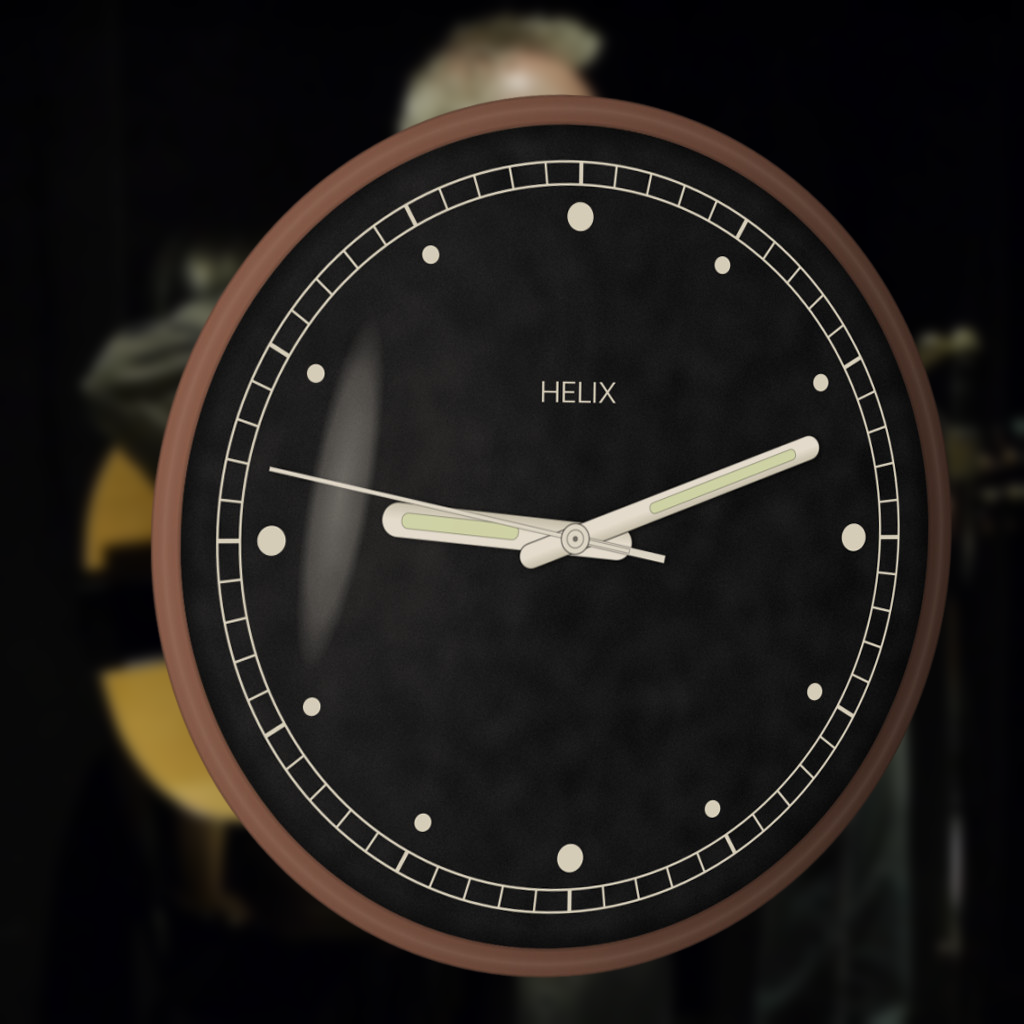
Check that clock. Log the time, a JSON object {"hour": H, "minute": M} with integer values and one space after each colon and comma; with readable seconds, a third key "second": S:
{"hour": 9, "minute": 11, "second": 47}
